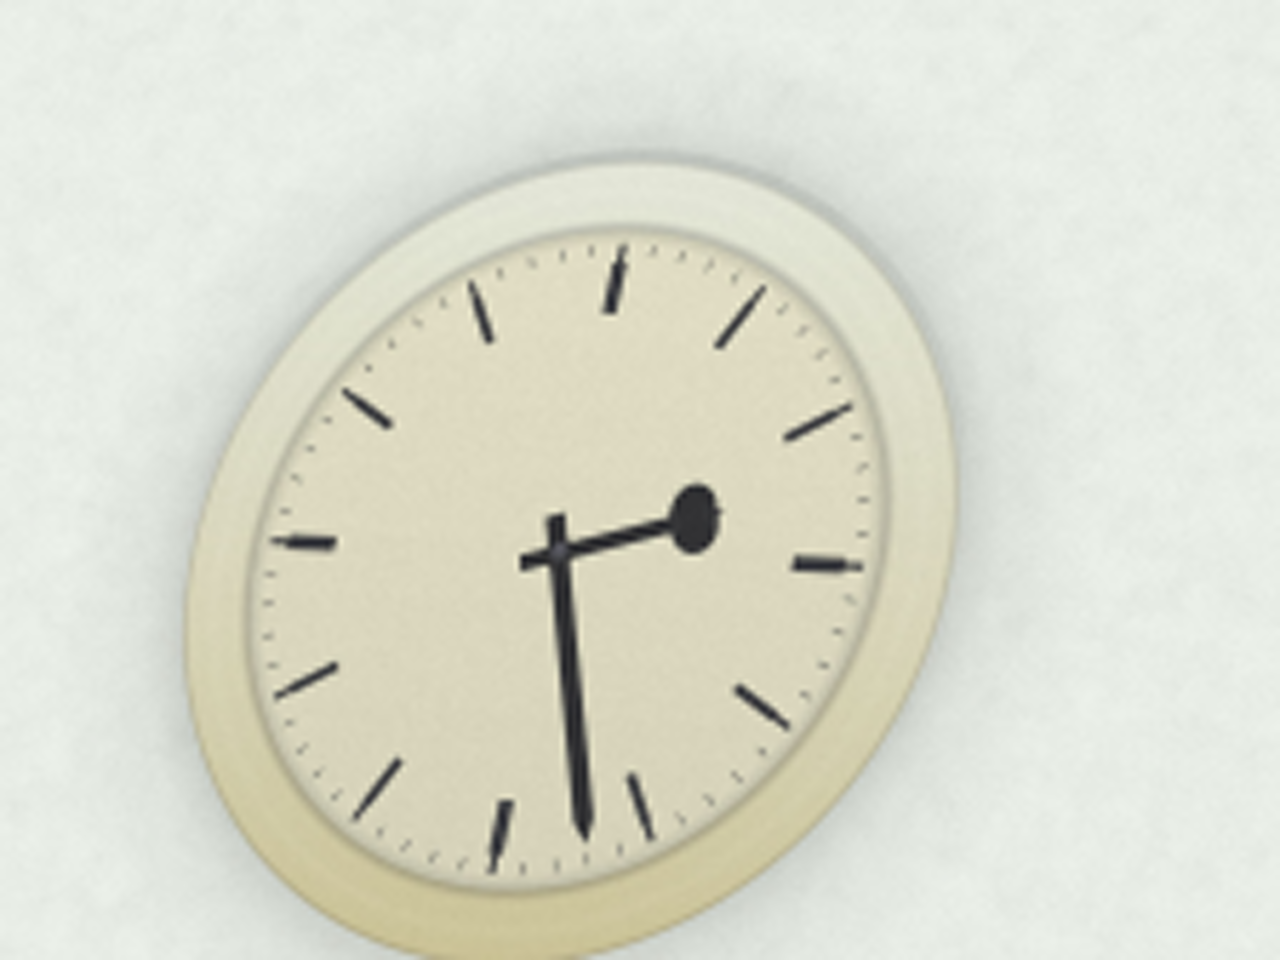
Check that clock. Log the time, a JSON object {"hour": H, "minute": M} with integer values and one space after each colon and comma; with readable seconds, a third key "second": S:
{"hour": 2, "minute": 27}
